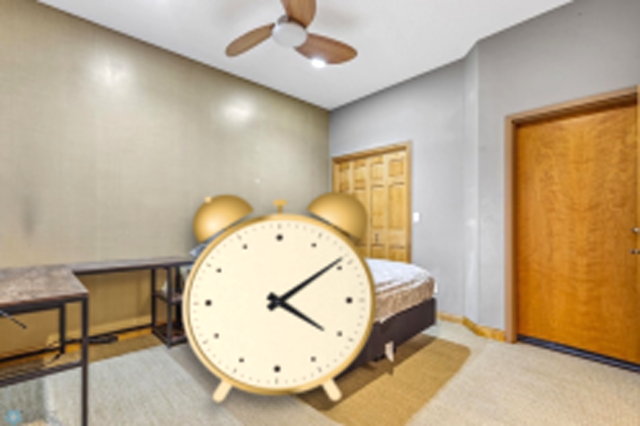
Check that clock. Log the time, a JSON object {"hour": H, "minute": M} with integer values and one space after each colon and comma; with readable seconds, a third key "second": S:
{"hour": 4, "minute": 9}
